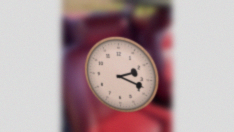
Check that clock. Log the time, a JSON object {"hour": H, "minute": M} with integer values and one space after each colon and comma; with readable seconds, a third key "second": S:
{"hour": 2, "minute": 18}
